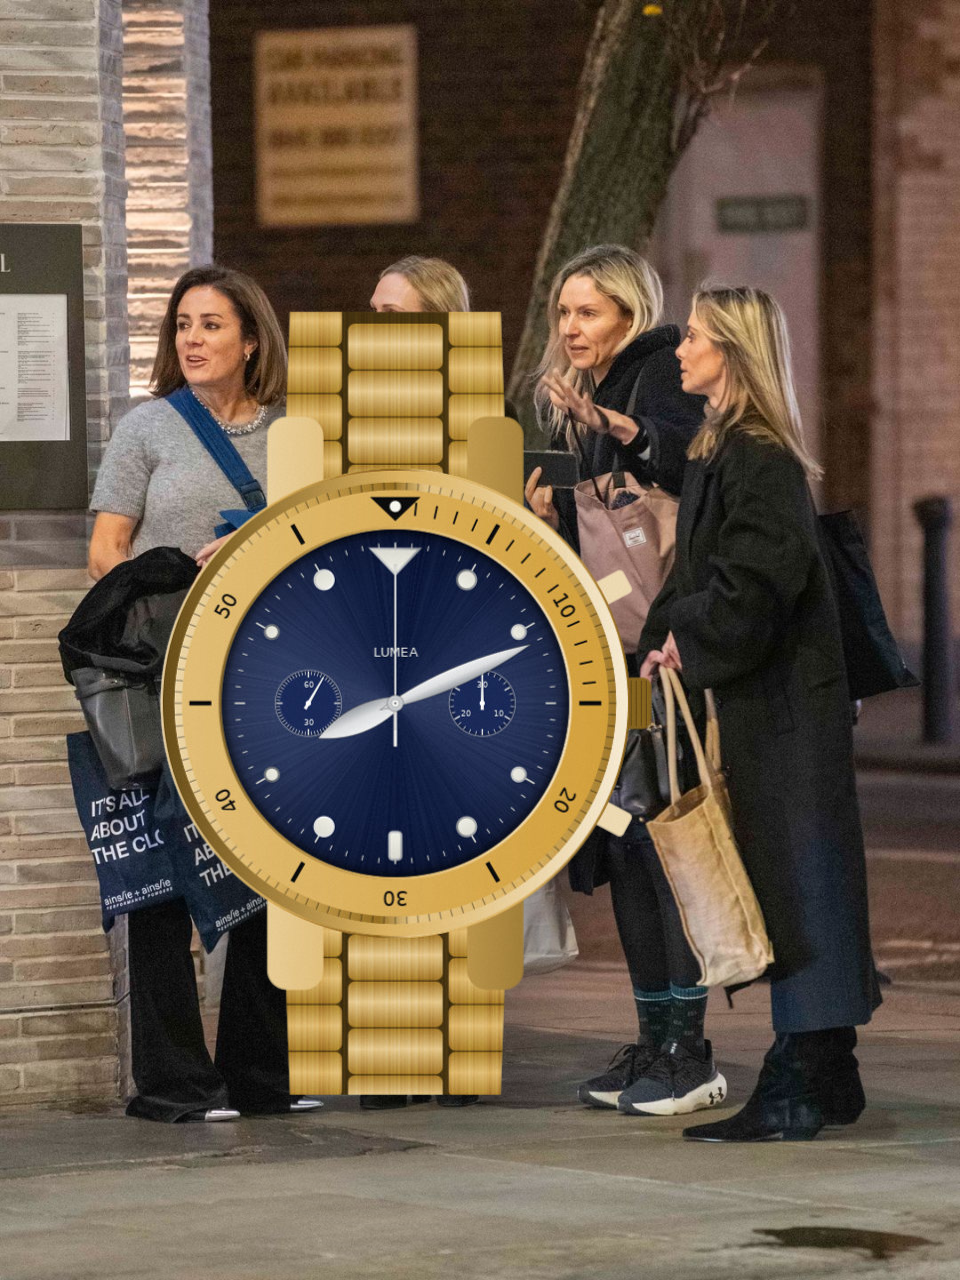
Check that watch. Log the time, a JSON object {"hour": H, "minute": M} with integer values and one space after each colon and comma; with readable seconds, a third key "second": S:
{"hour": 8, "minute": 11, "second": 5}
